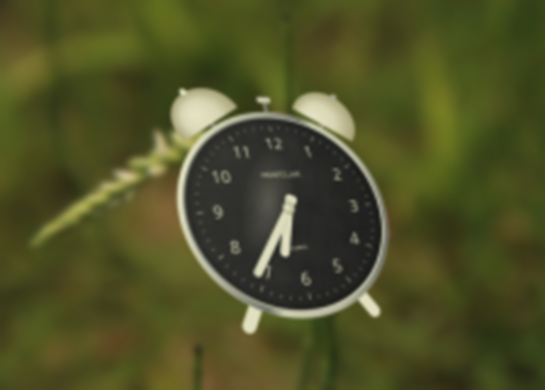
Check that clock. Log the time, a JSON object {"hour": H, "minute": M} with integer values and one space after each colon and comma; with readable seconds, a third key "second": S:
{"hour": 6, "minute": 36}
